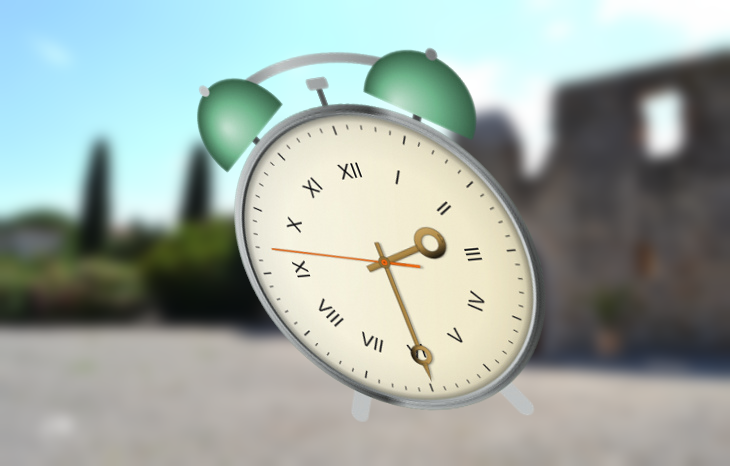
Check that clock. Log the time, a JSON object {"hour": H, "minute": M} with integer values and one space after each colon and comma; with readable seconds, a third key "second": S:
{"hour": 2, "minute": 29, "second": 47}
